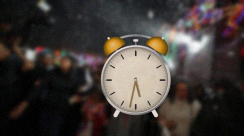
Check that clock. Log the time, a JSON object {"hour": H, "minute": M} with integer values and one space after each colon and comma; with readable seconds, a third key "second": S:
{"hour": 5, "minute": 32}
